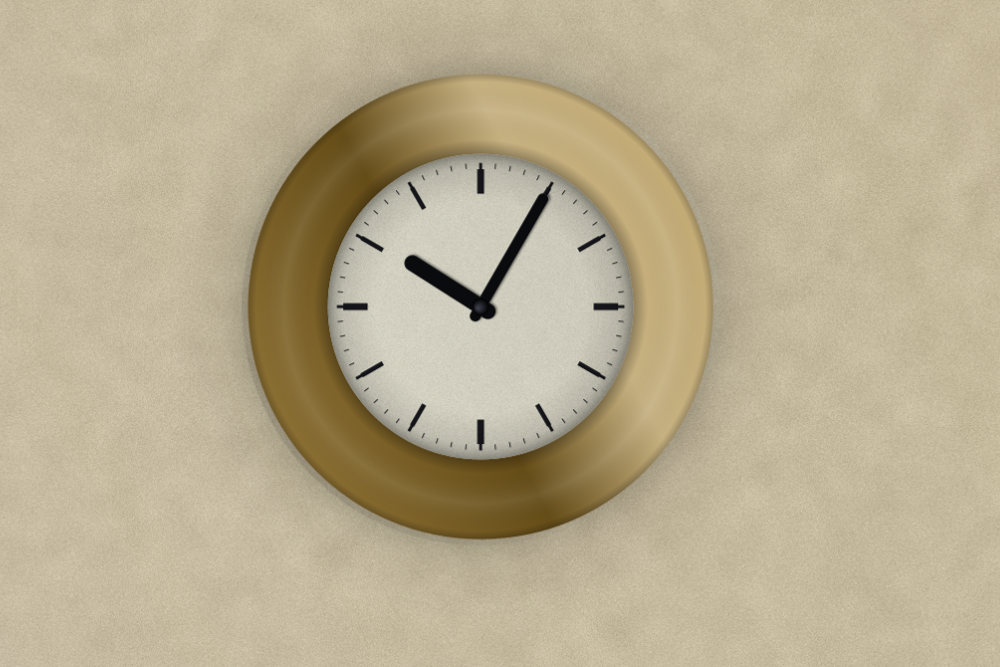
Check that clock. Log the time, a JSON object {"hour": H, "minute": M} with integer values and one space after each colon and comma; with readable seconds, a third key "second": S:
{"hour": 10, "minute": 5}
